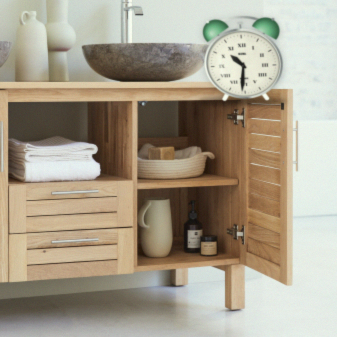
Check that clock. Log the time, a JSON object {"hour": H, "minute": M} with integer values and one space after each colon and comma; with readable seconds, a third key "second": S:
{"hour": 10, "minute": 31}
